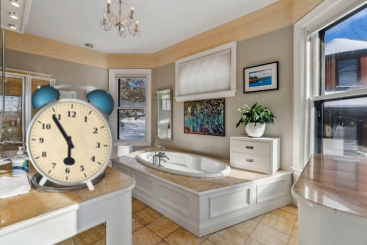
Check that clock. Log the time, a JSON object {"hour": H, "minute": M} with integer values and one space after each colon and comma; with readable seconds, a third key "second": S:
{"hour": 5, "minute": 54}
